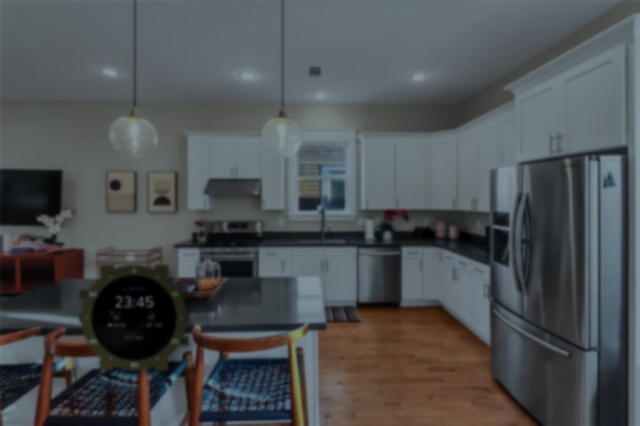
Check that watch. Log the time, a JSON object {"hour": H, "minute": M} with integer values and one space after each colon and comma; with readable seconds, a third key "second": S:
{"hour": 23, "minute": 45}
